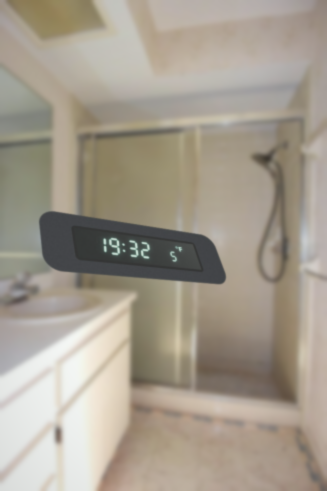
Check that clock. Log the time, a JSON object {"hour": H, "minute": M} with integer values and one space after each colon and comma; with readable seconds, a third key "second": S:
{"hour": 19, "minute": 32}
